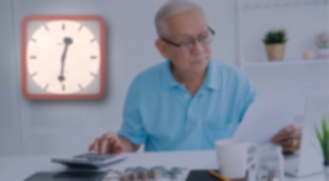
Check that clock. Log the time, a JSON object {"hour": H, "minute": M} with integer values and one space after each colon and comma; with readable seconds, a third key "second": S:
{"hour": 12, "minute": 31}
